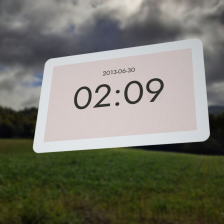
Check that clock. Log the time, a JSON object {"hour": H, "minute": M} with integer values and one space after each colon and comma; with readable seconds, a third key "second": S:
{"hour": 2, "minute": 9}
